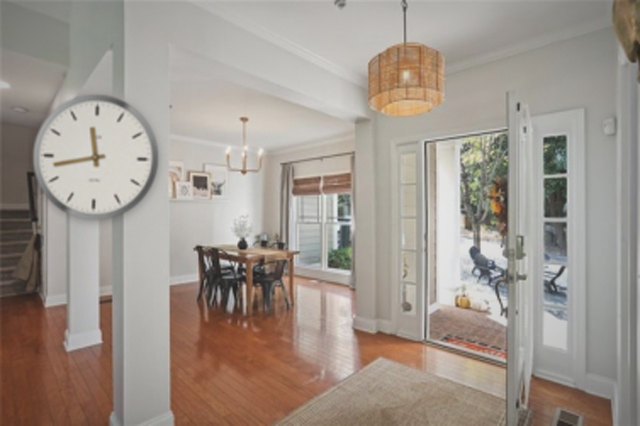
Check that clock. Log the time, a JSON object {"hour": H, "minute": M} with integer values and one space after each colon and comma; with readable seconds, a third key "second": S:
{"hour": 11, "minute": 43}
